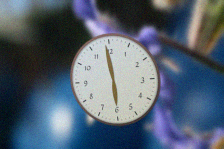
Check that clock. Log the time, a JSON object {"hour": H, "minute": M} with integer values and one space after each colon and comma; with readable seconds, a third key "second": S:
{"hour": 5, "minute": 59}
